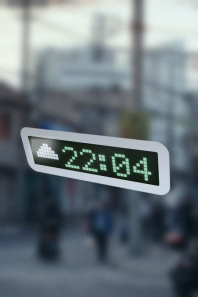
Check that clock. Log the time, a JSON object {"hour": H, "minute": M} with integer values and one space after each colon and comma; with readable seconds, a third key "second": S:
{"hour": 22, "minute": 4}
